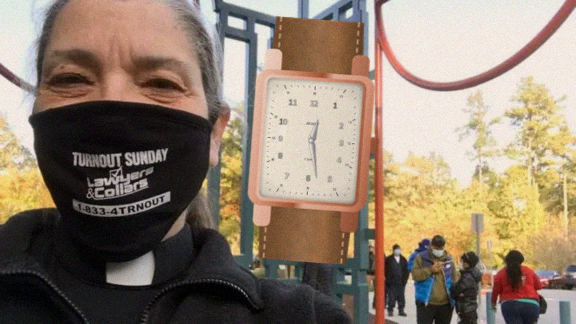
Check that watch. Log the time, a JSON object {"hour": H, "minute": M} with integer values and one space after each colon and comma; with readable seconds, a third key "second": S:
{"hour": 12, "minute": 28}
